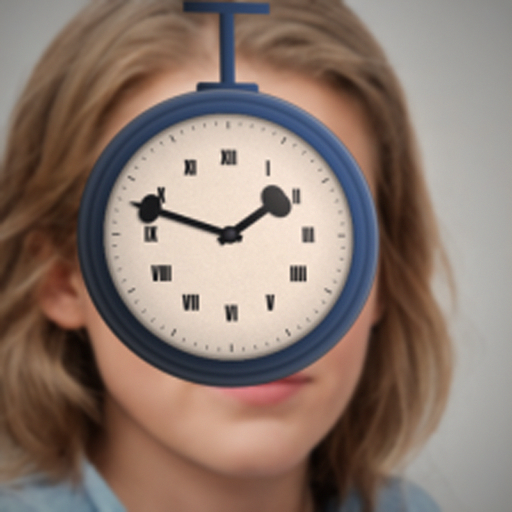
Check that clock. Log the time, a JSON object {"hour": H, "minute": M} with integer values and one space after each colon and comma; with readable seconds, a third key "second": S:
{"hour": 1, "minute": 48}
